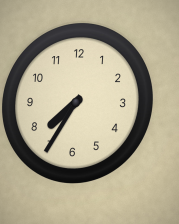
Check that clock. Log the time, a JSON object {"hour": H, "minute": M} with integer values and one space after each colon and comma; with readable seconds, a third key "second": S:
{"hour": 7, "minute": 35}
